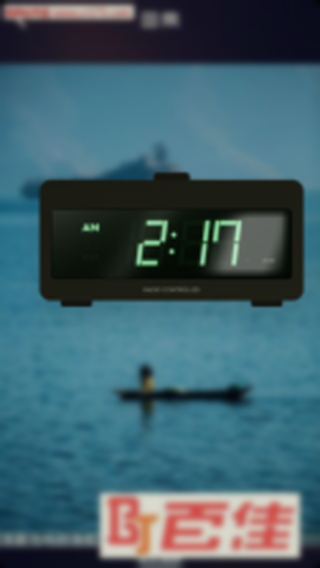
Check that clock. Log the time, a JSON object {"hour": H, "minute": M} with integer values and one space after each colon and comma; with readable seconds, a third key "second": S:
{"hour": 2, "minute": 17}
